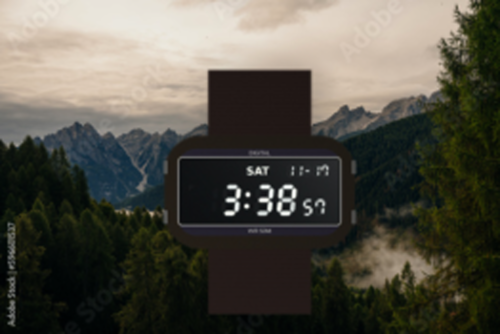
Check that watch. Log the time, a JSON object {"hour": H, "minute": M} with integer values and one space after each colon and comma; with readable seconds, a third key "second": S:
{"hour": 3, "minute": 38, "second": 57}
